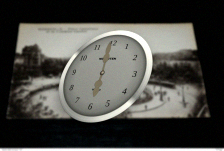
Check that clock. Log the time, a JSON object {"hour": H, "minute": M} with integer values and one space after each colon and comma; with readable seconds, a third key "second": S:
{"hour": 5, "minute": 59}
